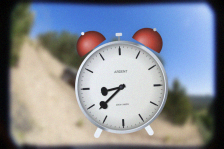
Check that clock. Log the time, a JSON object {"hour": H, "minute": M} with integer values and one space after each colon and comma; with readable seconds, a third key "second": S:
{"hour": 8, "minute": 38}
